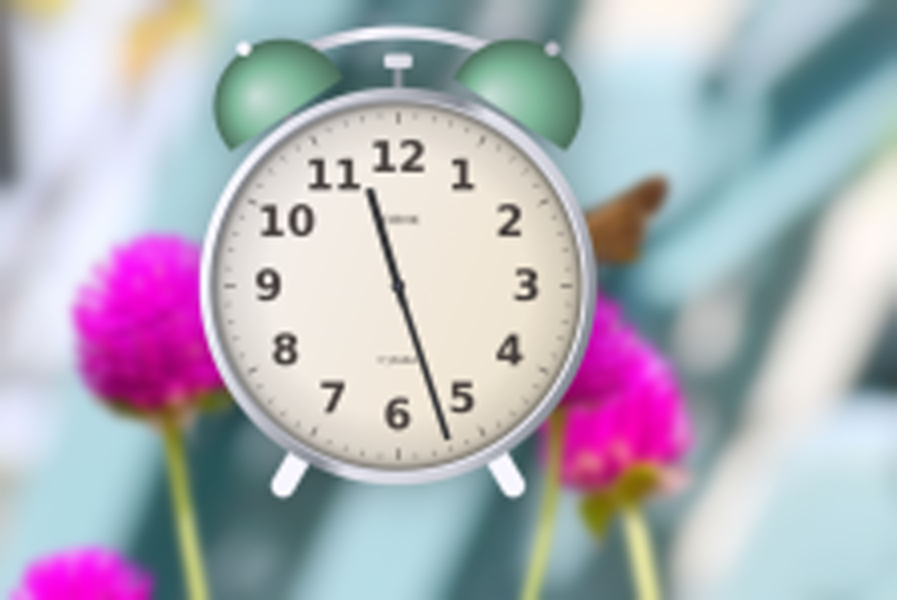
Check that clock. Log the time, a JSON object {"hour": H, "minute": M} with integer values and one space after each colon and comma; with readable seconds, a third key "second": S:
{"hour": 11, "minute": 27}
